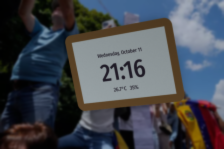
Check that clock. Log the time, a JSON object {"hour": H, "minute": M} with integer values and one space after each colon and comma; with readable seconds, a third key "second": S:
{"hour": 21, "minute": 16}
